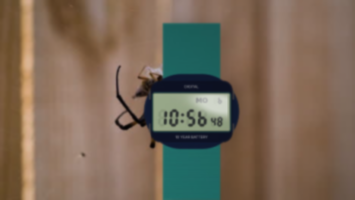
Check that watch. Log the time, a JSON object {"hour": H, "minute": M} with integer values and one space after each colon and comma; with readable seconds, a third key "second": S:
{"hour": 10, "minute": 56, "second": 48}
